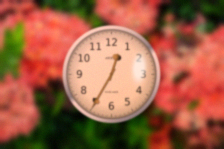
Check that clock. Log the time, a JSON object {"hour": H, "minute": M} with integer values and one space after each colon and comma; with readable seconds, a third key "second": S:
{"hour": 12, "minute": 35}
